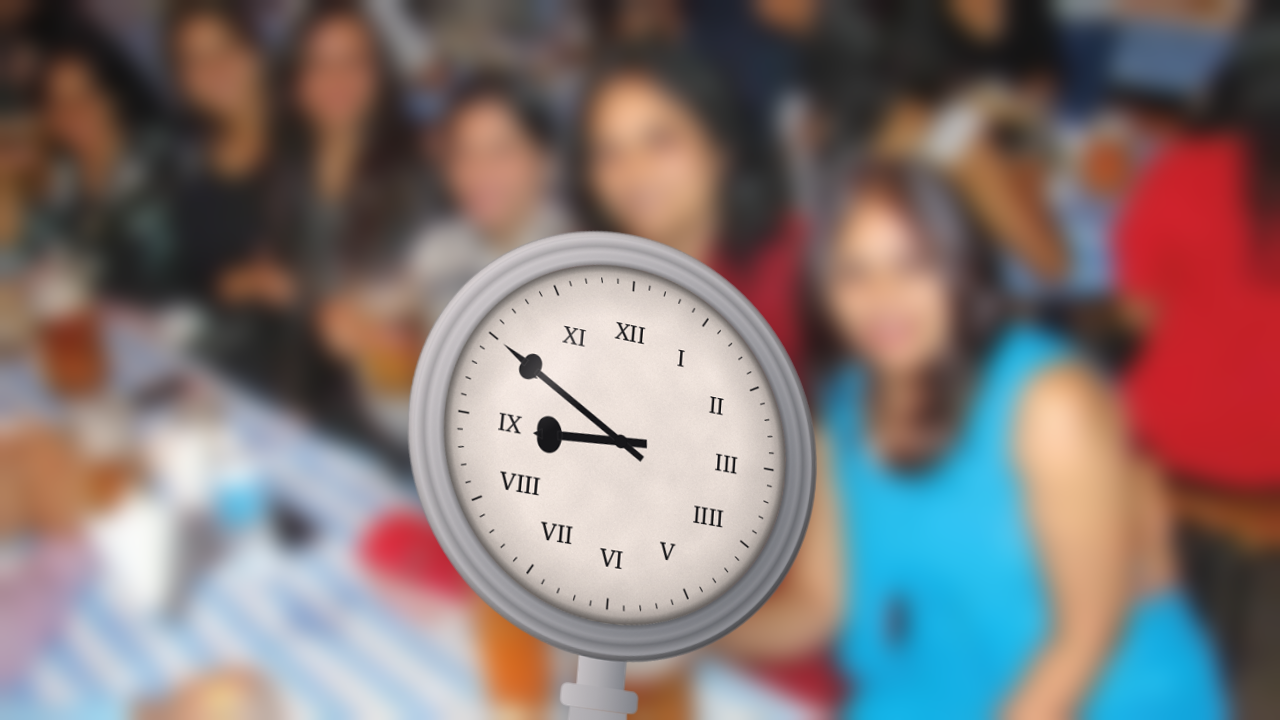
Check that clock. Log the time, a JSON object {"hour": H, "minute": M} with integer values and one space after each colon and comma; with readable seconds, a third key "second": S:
{"hour": 8, "minute": 50}
